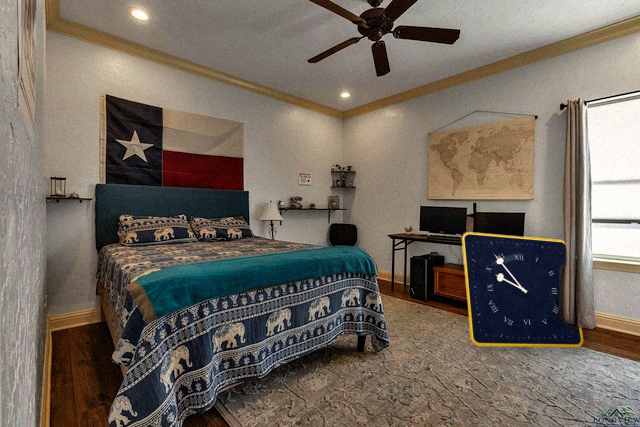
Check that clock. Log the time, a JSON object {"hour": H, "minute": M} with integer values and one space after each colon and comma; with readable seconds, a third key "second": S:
{"hour": 9, "minute": 54}
